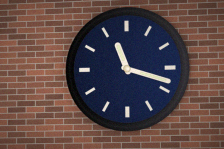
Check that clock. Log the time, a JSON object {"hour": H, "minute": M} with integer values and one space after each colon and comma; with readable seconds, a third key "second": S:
{"hour": 11, "minute": 18}
